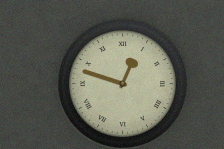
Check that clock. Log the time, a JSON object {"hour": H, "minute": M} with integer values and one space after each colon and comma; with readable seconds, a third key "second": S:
{"hour": 12, "minute": 48}
